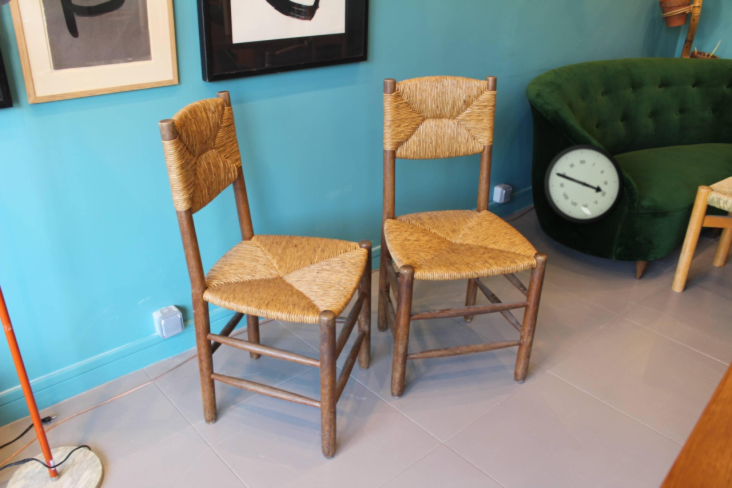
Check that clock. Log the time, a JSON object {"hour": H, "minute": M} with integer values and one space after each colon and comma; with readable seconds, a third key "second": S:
{"hour": 3, "minute": 49}
